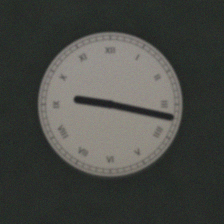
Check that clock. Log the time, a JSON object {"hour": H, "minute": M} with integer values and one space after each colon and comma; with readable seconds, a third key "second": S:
{"hour": 9, "minute": 17}
